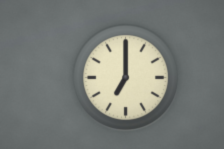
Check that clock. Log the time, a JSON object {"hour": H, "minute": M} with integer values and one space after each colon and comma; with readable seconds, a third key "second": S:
{"hour": 7, "minute": 0}
